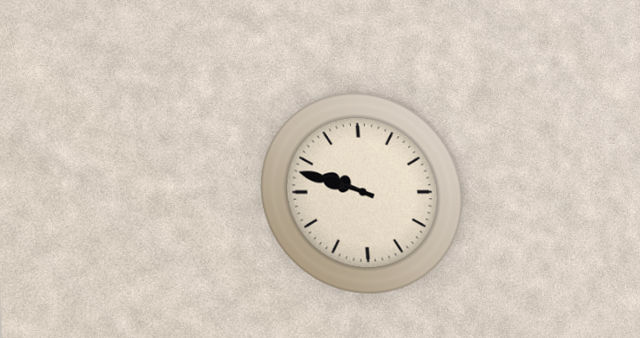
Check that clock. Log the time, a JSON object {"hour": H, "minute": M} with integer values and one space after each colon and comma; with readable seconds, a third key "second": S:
{"hour": 9, "minute": 48}
